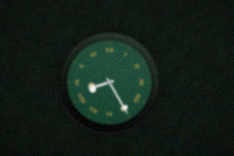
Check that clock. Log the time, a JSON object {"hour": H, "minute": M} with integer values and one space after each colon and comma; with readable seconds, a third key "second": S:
{"hour": 8, "minute": 25}
